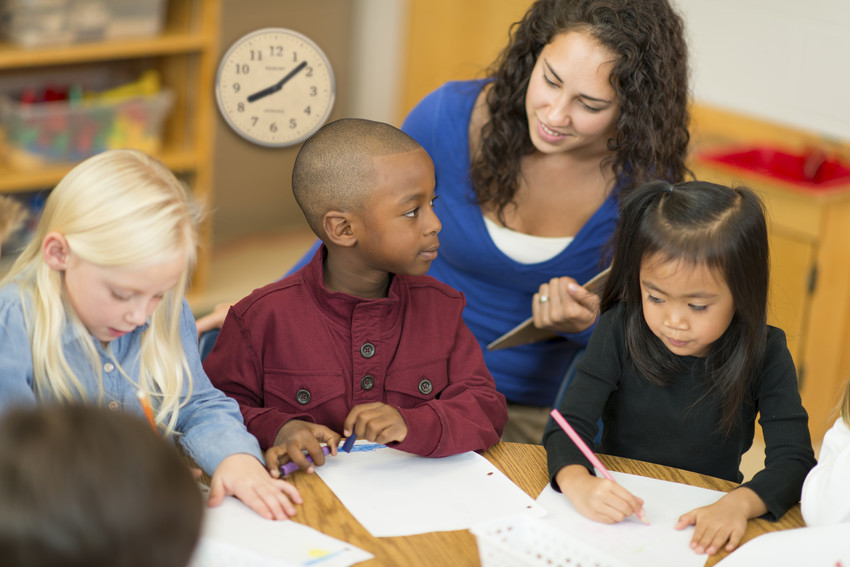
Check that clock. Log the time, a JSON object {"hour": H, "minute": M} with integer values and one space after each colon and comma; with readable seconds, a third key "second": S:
{"hour": 8, "minute": 8}
